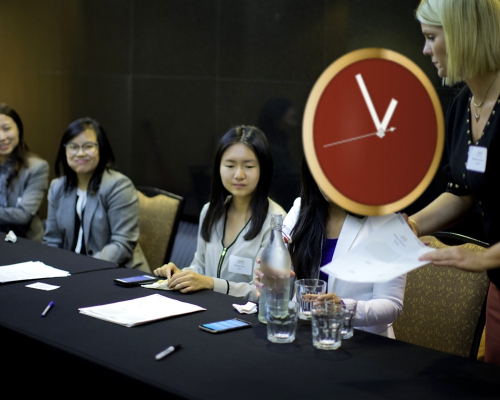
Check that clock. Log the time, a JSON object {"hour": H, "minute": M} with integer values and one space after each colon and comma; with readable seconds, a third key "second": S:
{"hour": 12, "minute": 55, "second": 43}
